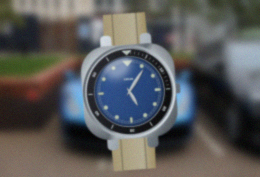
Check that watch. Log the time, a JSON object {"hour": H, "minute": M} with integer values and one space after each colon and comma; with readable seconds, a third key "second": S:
{"hour": 5, "minute": 6}
